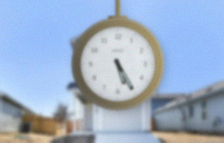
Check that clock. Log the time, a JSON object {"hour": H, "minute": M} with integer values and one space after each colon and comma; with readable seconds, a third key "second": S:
{"hour": 5, "minute": 25}
